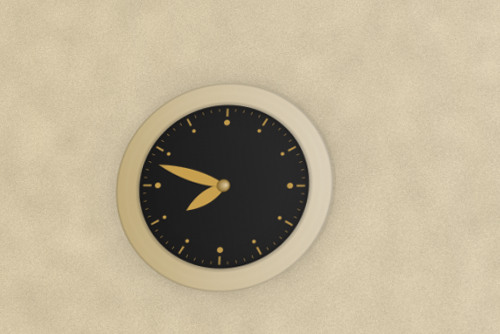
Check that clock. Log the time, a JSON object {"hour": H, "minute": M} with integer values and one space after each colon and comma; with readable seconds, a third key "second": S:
{"hour": 7, "minute": 48}
